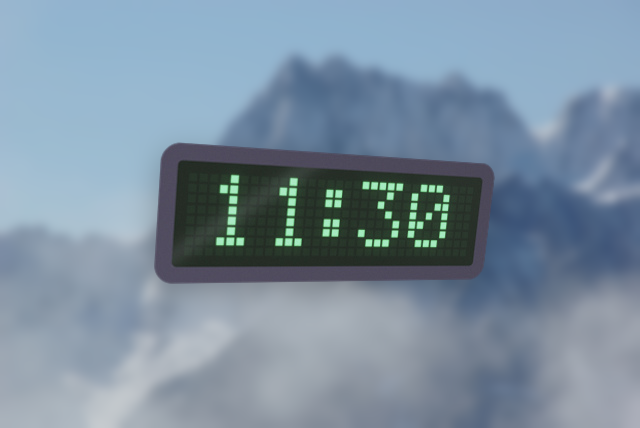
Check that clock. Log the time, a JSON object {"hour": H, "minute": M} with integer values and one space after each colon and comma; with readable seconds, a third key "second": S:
{"hour": 11, "minute": 30}
